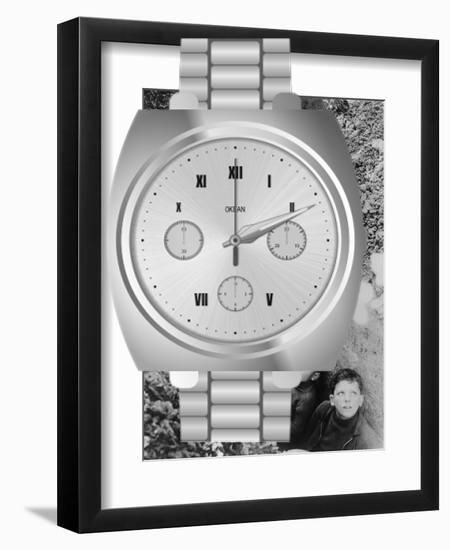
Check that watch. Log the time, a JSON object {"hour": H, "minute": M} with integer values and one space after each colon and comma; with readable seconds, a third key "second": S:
{"hour": 2, "minute": 11}
